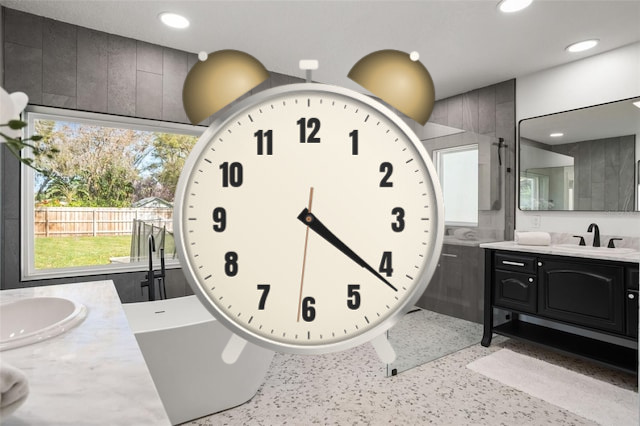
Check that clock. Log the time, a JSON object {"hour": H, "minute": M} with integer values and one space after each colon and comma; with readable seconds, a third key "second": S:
{"hour": 4, "minute": 21, "second": 31}
